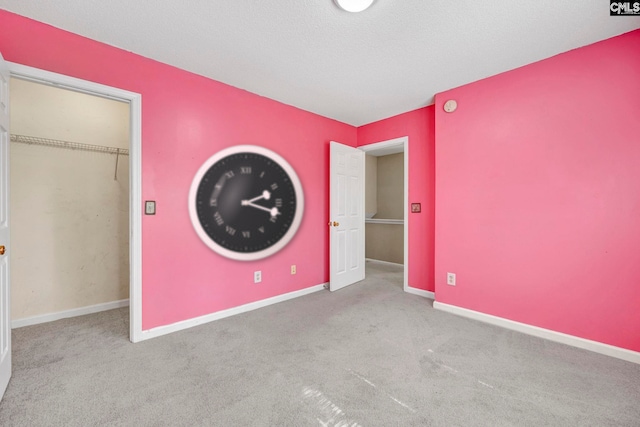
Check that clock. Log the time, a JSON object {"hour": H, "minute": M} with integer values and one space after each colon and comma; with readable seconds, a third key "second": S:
{"hour": 2, "minute": 18}
